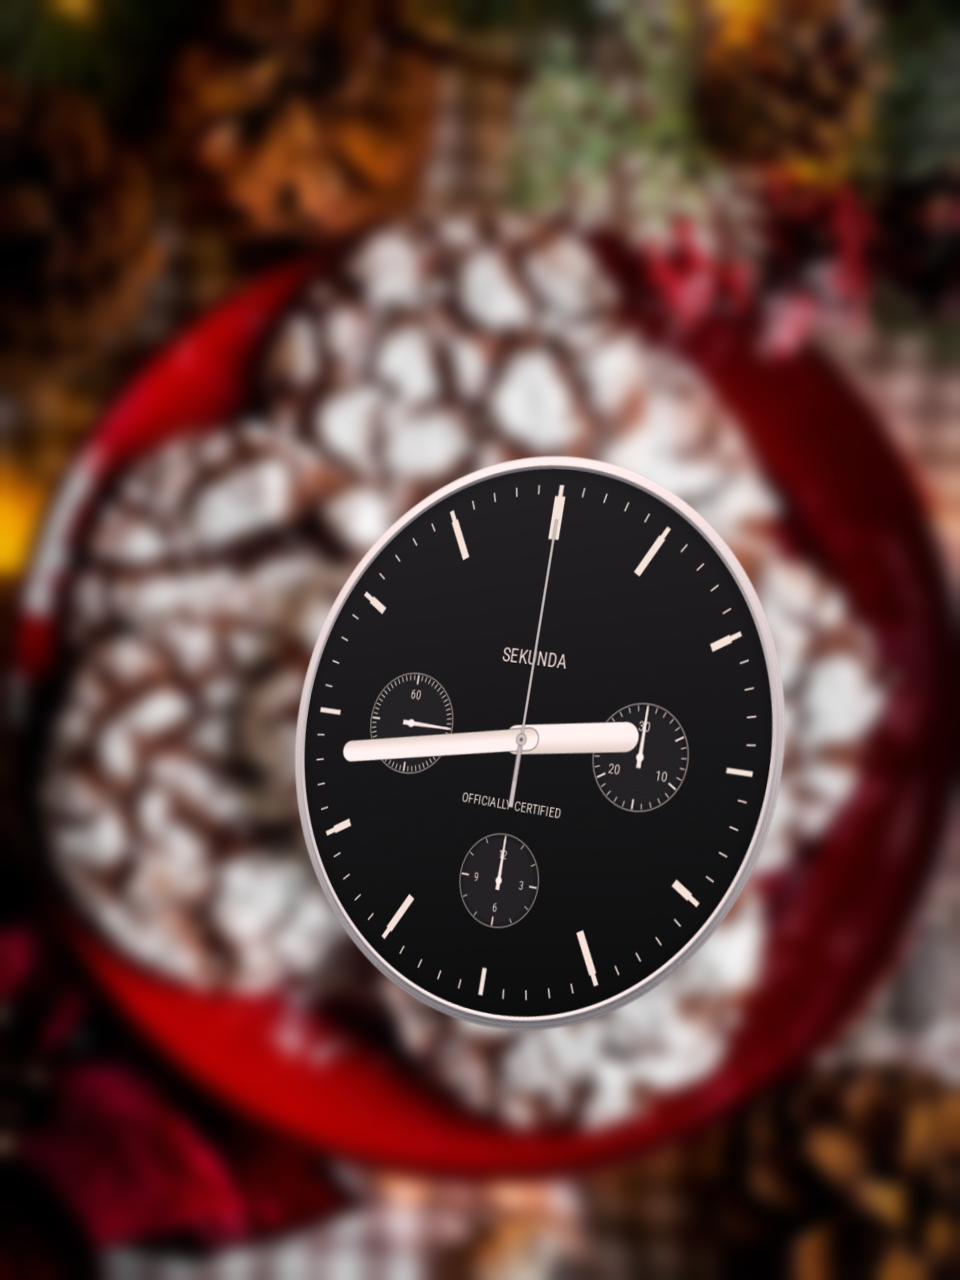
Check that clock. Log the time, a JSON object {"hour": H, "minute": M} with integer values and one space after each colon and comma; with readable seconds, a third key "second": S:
{"hour": 2, "minute": 43, "second": 15}
